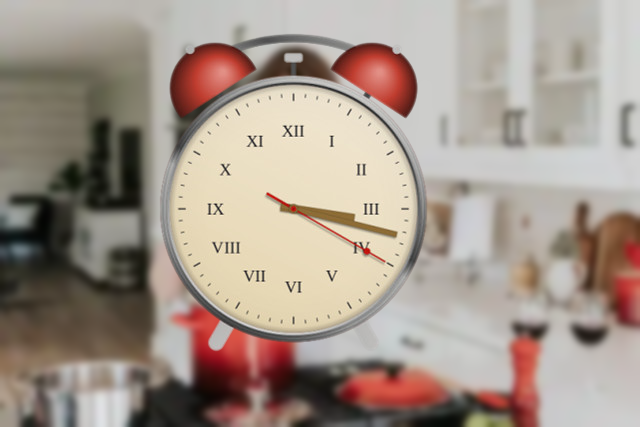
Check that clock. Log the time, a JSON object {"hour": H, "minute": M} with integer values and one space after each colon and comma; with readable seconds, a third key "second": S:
{"hour": 3, "minute": 17, "second": 20}
